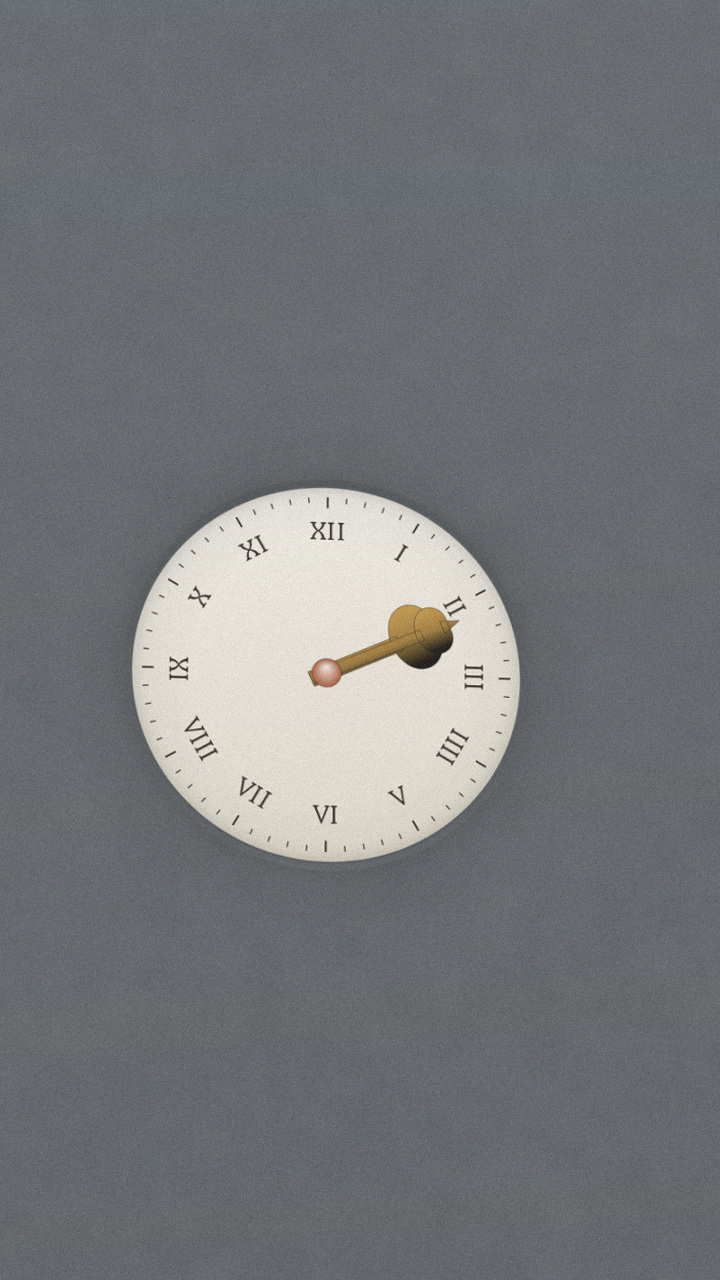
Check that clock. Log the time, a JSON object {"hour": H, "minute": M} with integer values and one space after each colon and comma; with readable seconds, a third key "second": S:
{"hour": 2, "minute": 11}
